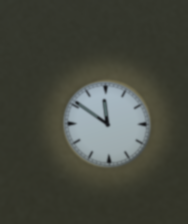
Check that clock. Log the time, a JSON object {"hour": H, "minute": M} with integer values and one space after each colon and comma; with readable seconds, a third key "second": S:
{"hour": 11, "minute": 51}
